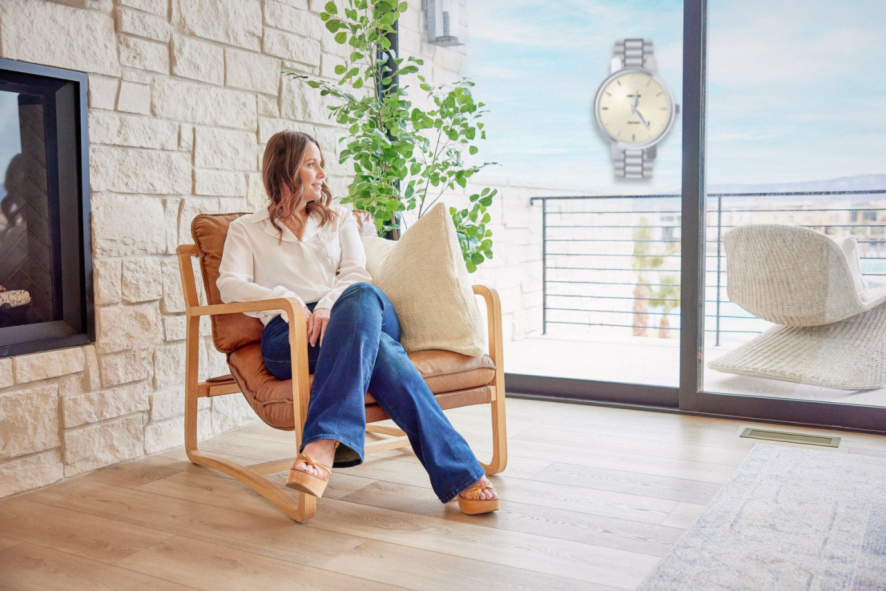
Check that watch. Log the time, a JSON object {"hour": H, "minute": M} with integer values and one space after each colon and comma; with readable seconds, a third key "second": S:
{"hour": 12, "minute": 24}
